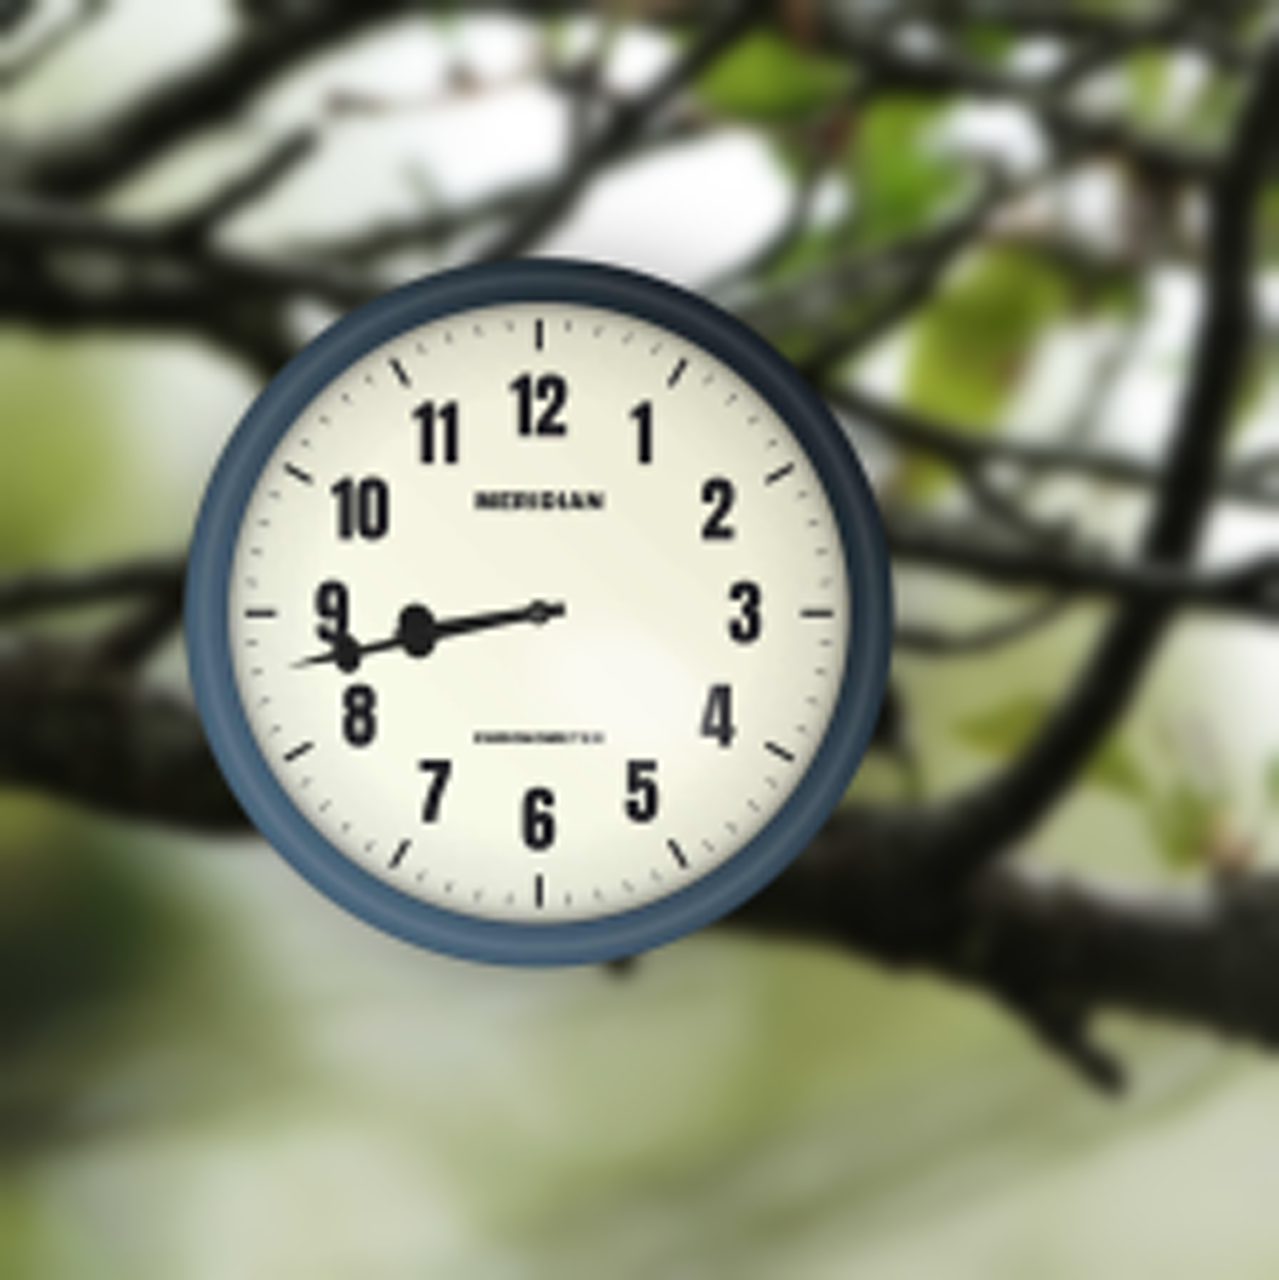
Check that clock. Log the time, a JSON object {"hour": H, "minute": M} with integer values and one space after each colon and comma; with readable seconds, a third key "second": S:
{"hour": 8, "minute": 43}
